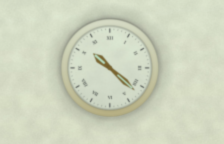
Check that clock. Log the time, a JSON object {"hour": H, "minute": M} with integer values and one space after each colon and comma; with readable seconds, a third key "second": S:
{"hour": 10, "minute": 22}
